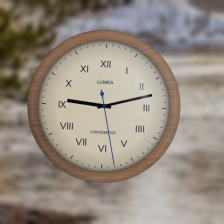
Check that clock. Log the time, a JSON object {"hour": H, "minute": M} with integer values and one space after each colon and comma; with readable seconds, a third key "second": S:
{"hour": 9, "minute": 12, "second": 28}
